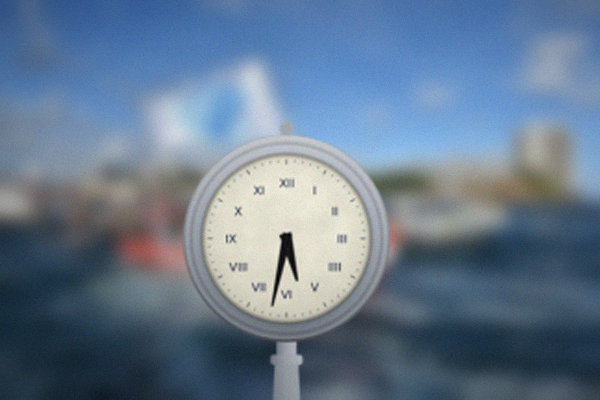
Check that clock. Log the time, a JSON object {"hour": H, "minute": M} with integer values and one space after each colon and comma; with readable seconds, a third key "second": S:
{"hour": 5, "minute": 32}
